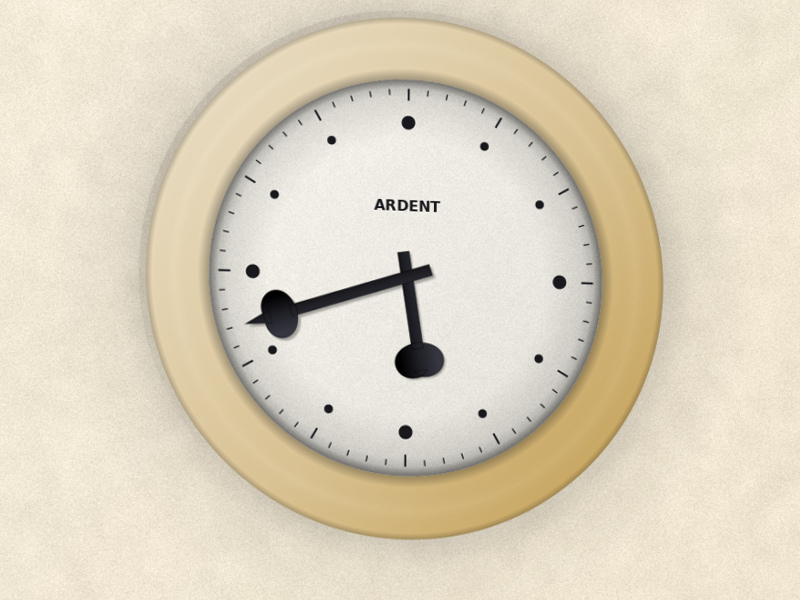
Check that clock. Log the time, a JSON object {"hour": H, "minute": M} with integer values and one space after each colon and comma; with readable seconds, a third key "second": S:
{"hour": 5, "minute": 42}
